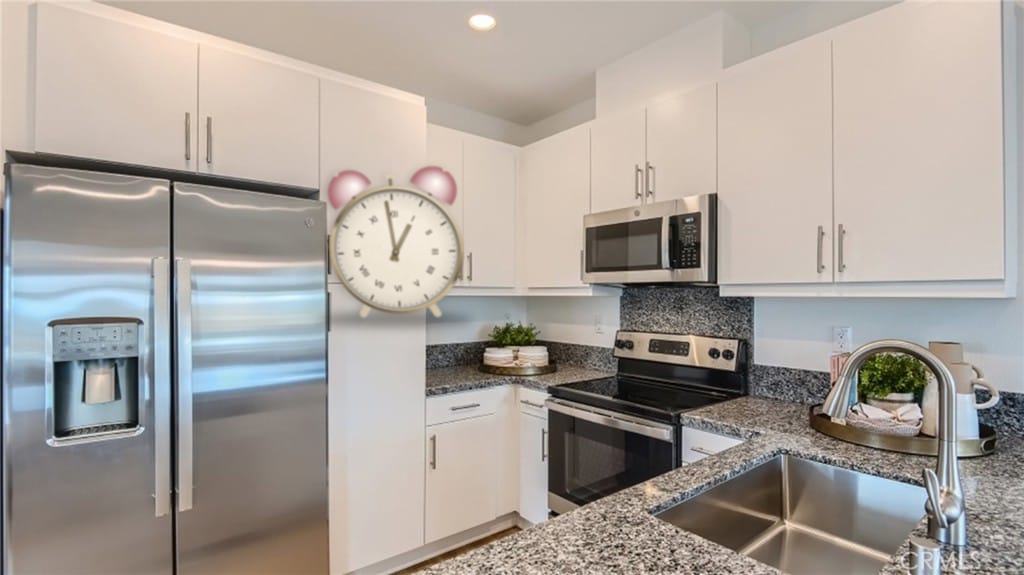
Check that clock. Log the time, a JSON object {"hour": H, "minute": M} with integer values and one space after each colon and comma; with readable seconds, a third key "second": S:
{"hour": 12, "minute": 59}
